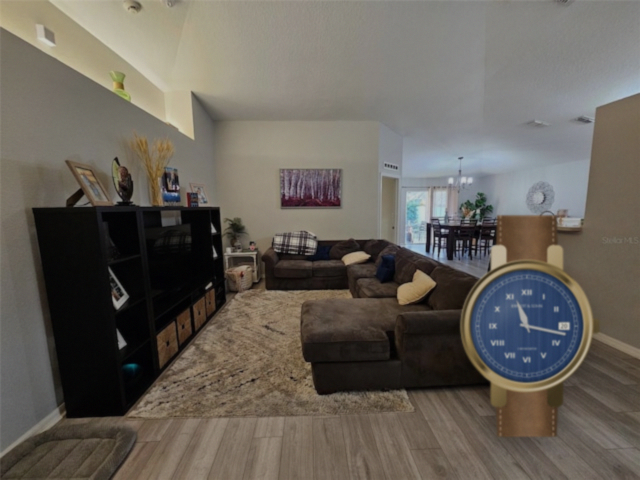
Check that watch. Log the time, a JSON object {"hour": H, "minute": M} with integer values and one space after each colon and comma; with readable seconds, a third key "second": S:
{"hour": 11, "minute": 17}
